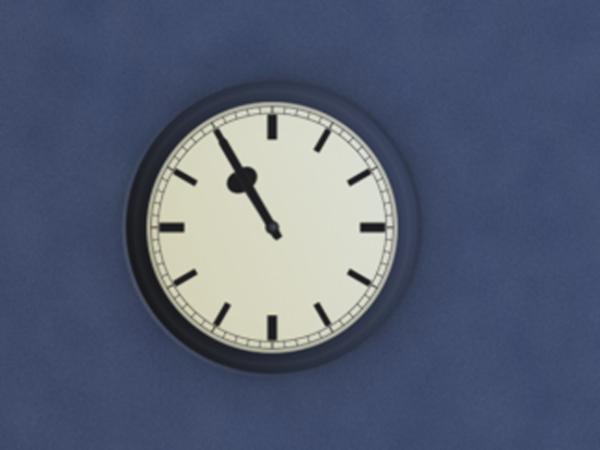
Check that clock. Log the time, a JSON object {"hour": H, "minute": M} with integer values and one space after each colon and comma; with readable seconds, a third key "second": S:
{"hour": 10, "minute": 55}
